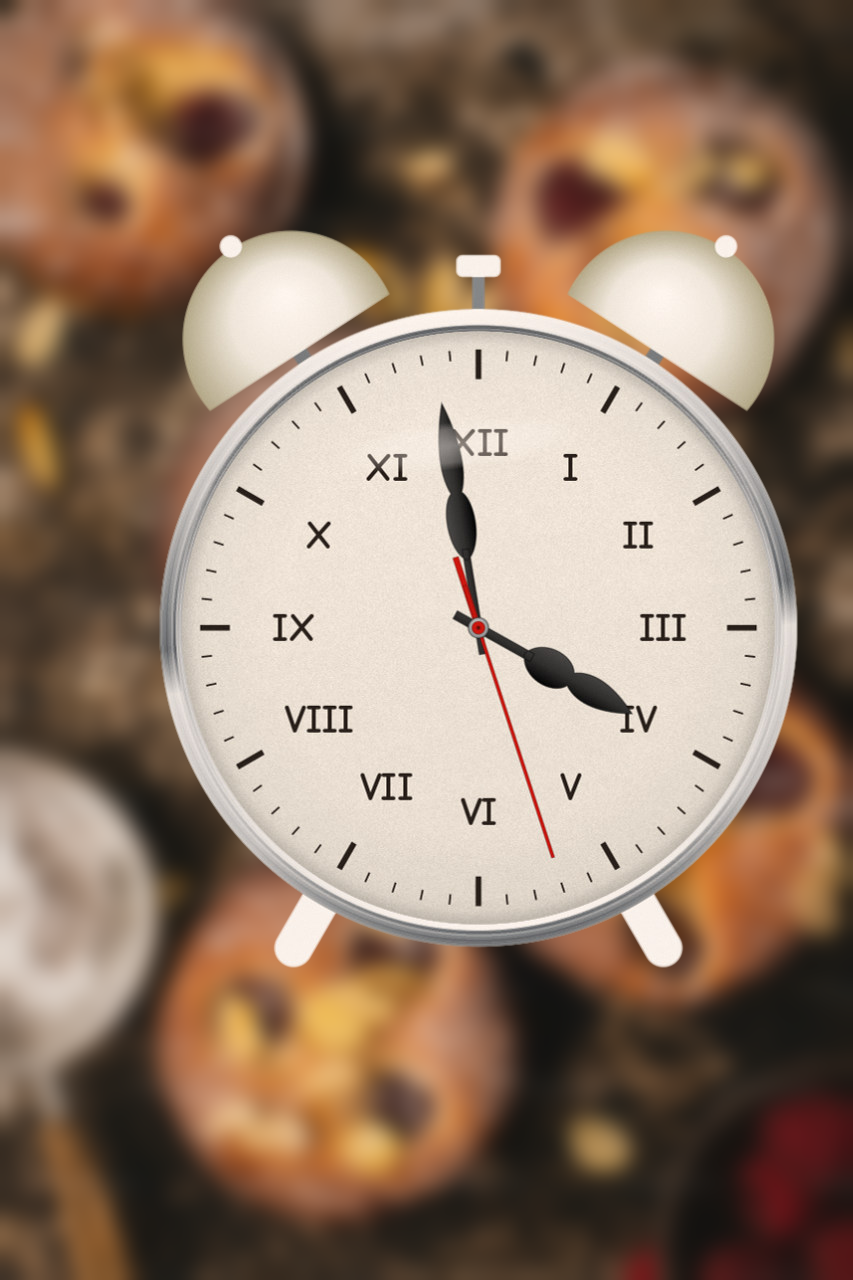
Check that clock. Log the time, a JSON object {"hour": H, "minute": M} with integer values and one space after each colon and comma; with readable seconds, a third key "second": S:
{"hour": 3, "minute": 58, "second": 27}
